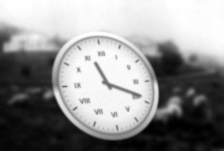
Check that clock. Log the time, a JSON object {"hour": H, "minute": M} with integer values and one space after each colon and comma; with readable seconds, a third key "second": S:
{"hour": 11, "minute": 19}
